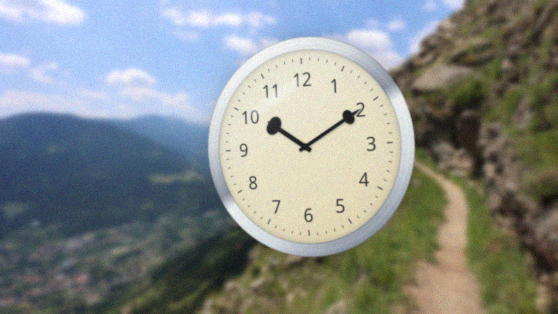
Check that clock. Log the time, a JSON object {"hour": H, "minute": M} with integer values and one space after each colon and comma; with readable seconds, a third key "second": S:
{"hour": 10, "minute": 10}
